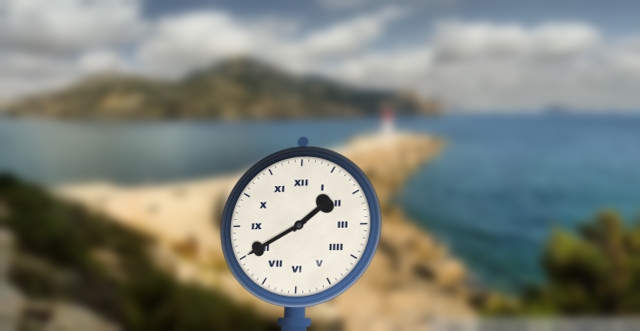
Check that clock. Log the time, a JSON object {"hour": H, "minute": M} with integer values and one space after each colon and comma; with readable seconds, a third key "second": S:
{"hour": 1, "minute": 40}
